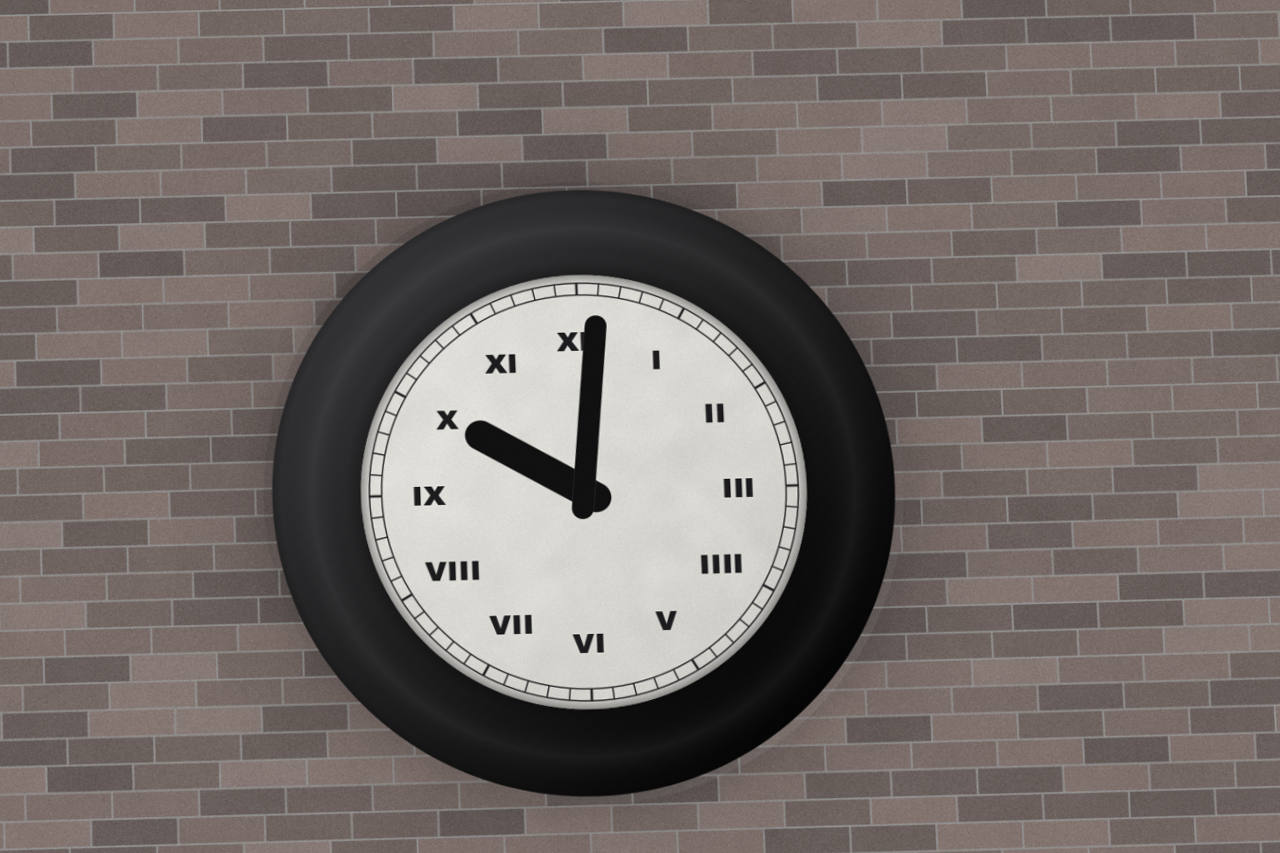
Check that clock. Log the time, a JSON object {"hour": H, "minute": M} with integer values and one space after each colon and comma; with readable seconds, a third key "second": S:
{"hour": 10, "minute": 1}
